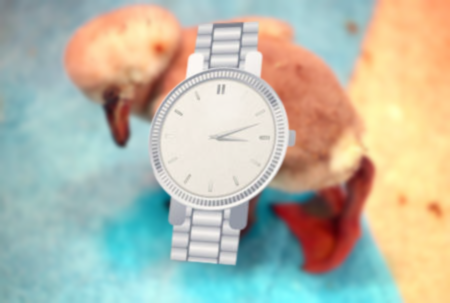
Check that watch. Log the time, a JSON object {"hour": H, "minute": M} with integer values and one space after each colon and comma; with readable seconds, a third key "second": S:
{"hour": 3, "minute": 12}
